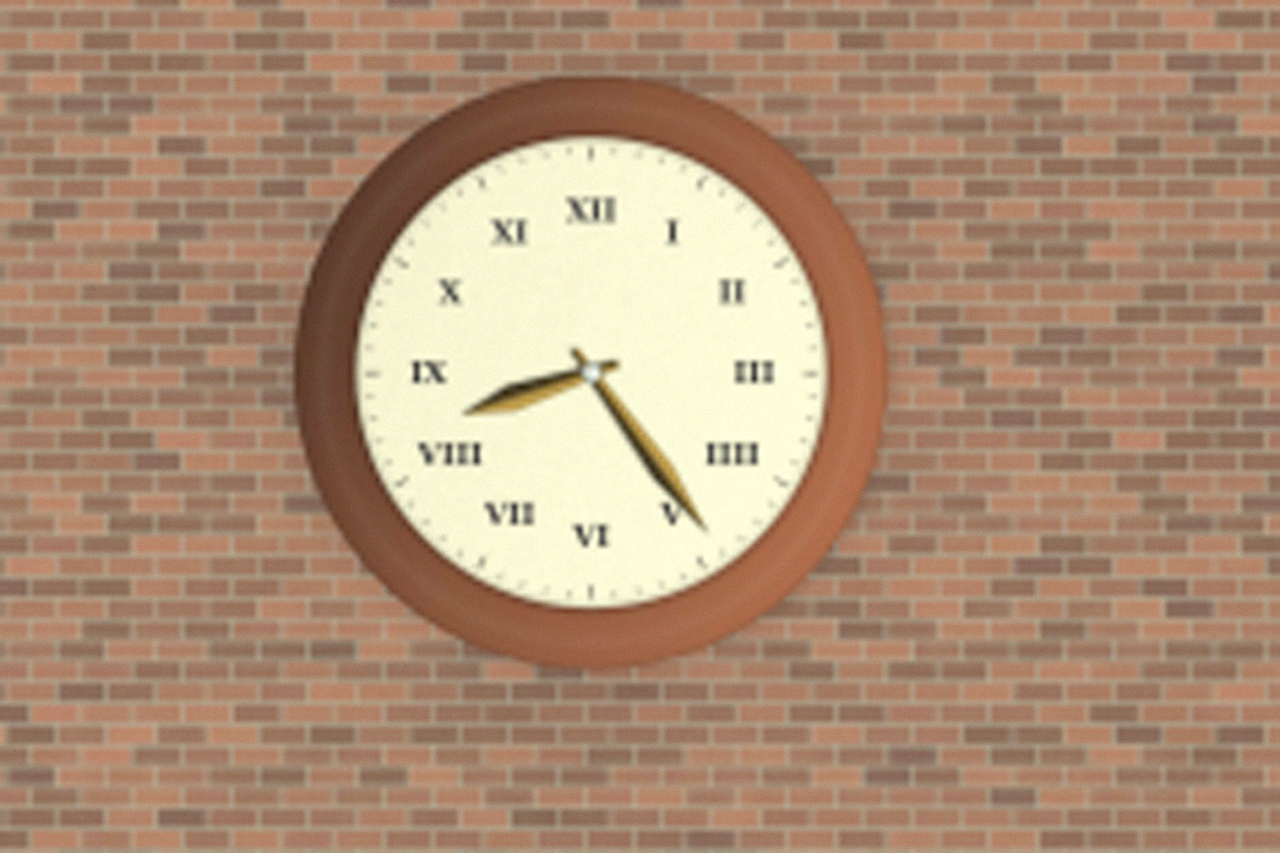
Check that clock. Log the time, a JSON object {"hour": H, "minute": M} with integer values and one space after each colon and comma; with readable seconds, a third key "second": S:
{"hour": 8, "minute": 24}
